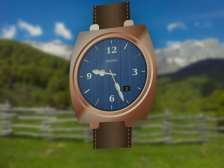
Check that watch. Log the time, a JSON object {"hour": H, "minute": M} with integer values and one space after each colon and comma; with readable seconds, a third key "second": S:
{"hour": 9, "minute": 26}
